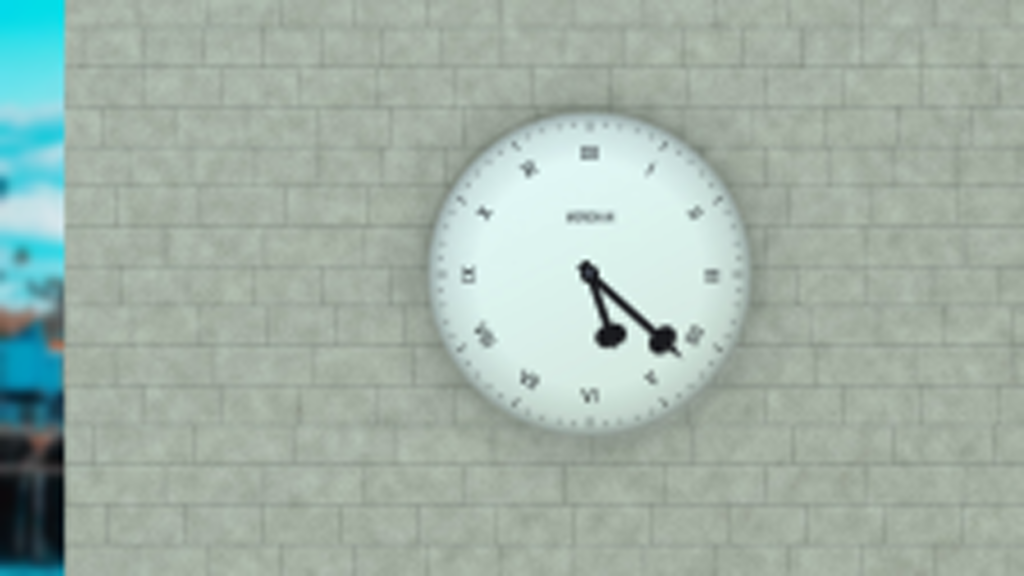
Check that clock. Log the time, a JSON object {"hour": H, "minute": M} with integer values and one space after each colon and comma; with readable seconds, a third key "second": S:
{"hour": 5, "minute": 22}
